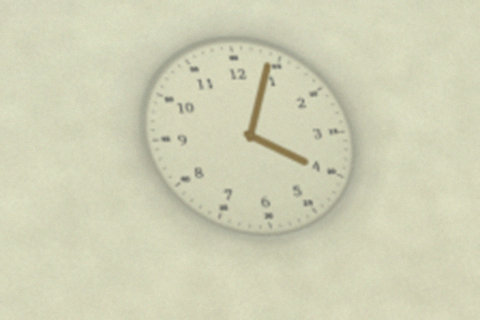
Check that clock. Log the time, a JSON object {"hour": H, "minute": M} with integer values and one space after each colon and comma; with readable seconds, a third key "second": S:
{"hour": 4, "minute": 4}
